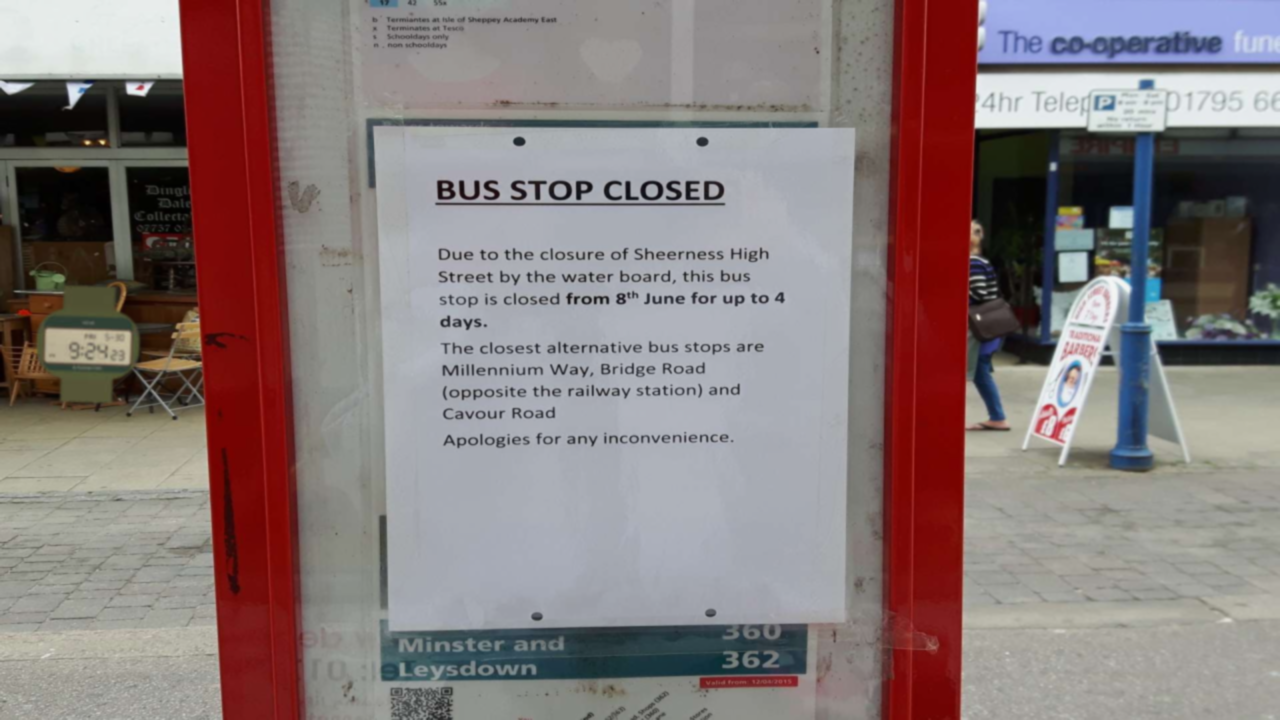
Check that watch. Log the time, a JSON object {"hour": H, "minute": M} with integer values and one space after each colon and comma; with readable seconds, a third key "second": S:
{"hour": 9, "minute": 24}
